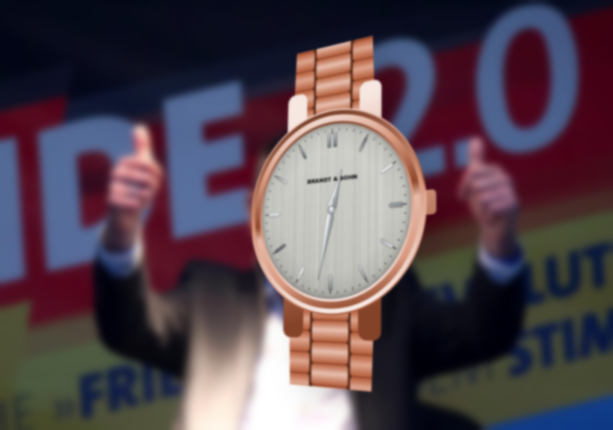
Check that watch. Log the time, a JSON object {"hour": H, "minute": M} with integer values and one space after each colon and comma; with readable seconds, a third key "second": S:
{"hour": 12, "minute": 32}
